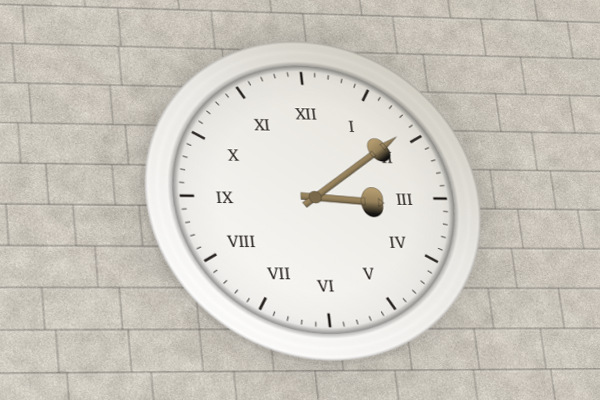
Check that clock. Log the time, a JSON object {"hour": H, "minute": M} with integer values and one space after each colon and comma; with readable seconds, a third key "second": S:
{"hour": 3, "minute": 9}
